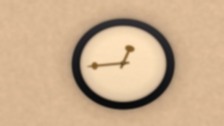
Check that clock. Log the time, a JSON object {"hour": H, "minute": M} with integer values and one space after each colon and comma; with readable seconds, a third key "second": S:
{"hour": 12, "minute": 44}
